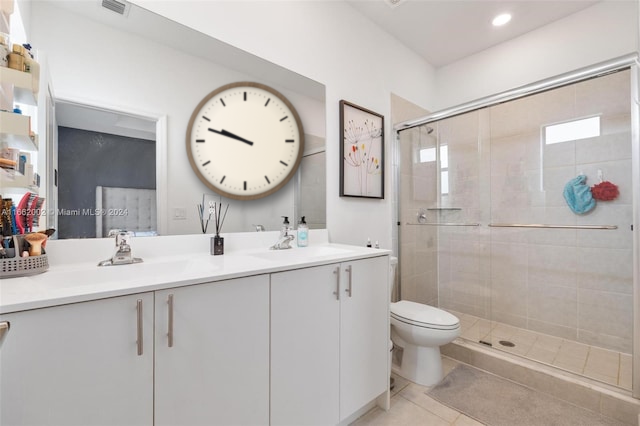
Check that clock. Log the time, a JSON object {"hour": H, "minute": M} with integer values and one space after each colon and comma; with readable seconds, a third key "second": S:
{"hour": 9, "minute": 48}
